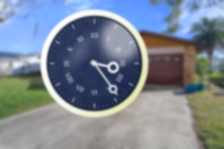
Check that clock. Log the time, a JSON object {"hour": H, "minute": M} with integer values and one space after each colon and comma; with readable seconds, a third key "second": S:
{"hour": 3, "minute": 24}
